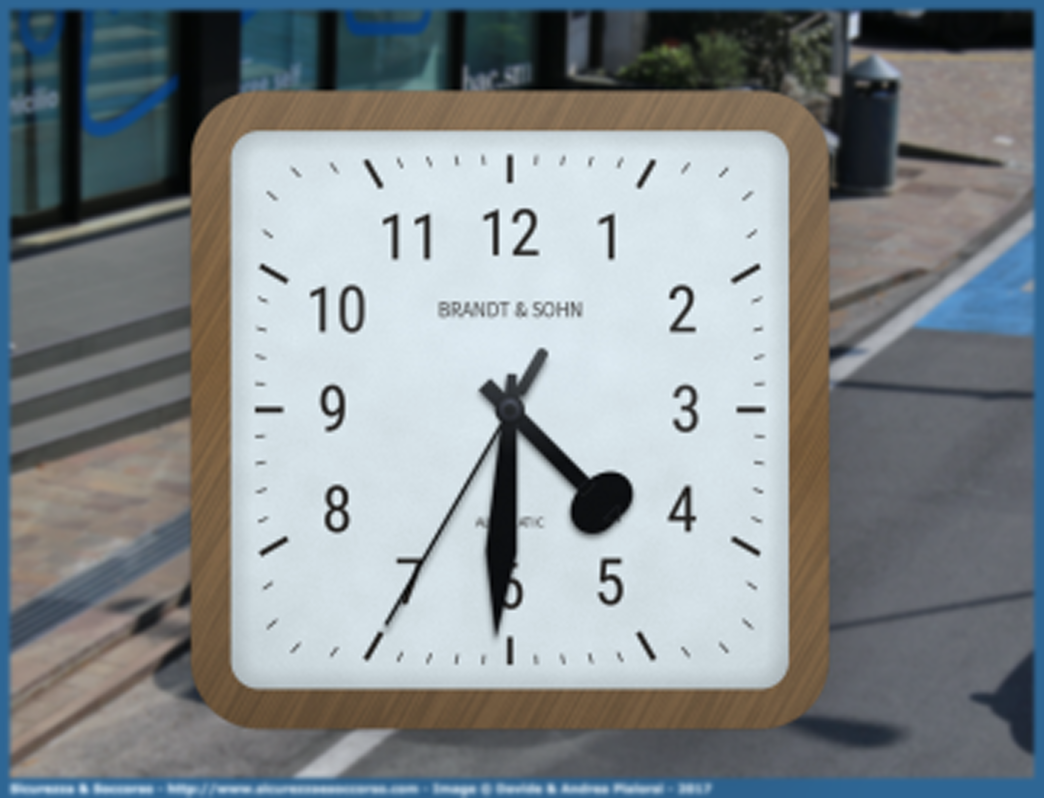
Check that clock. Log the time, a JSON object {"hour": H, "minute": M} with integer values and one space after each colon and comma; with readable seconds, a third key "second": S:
{"hour": 4, "minute": 30, "second": 35}
